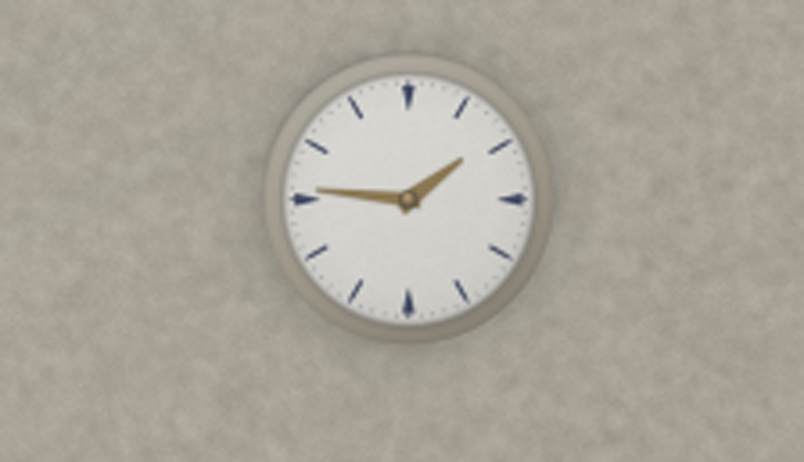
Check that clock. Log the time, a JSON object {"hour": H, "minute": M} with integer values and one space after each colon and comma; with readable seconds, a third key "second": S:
{"hour": 1, "minute": 46}
